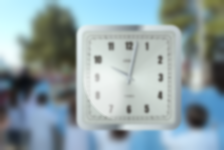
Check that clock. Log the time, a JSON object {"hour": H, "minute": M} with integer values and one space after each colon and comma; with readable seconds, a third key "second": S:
{"hour": 10, "minute": 2}
